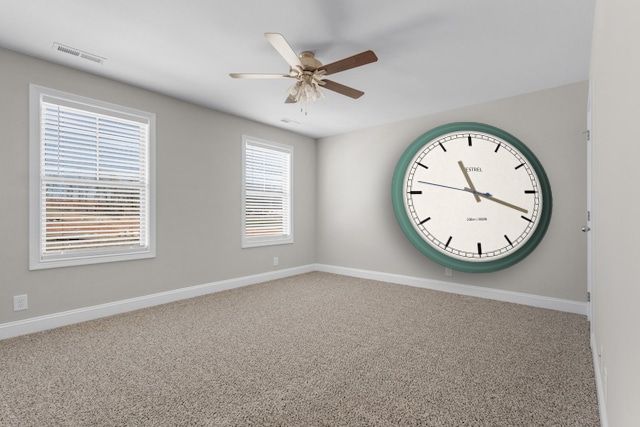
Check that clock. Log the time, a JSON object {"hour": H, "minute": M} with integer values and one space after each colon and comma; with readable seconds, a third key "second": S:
{"hour": 11, "minute": 18, "second": 47}
